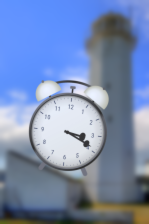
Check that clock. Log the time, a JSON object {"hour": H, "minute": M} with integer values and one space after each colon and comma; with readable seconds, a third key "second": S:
{"hour": 3, "minute": 19}
